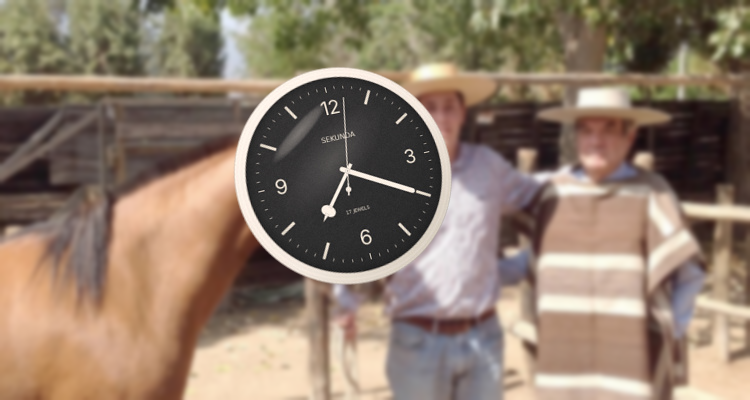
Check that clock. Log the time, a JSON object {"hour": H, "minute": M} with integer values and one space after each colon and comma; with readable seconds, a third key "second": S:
{"hour": 7, "minute": 20, "second": 2}
